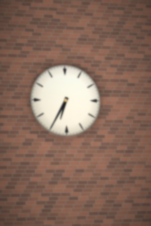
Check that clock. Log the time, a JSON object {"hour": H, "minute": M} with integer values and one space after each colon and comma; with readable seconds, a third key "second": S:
{"hour": 6, "minute": 35}
